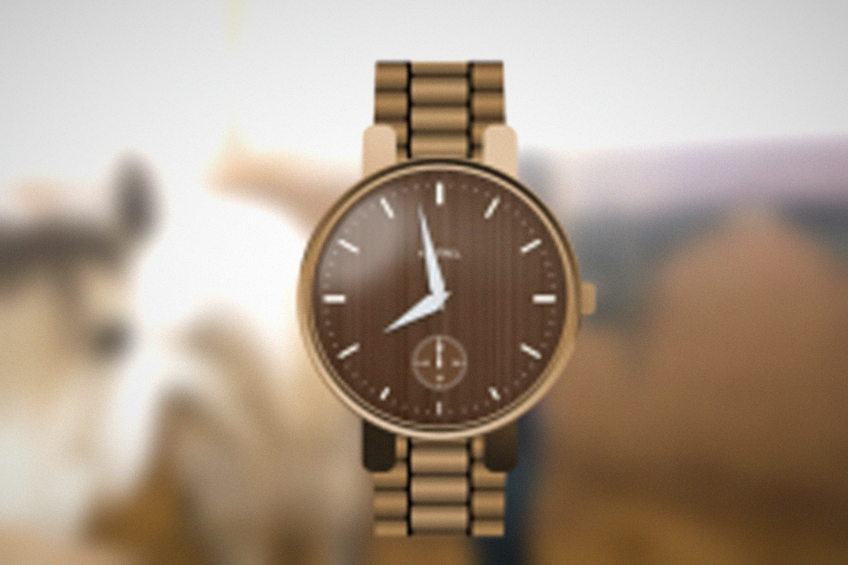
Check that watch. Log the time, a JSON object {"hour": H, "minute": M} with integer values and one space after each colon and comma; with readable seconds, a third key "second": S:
{"hour": 7, "minute": 58}
